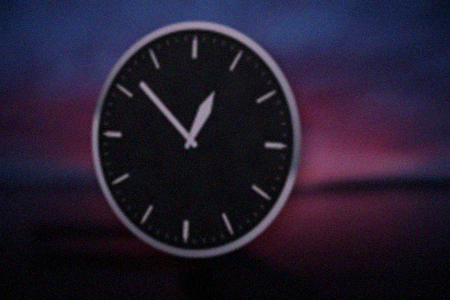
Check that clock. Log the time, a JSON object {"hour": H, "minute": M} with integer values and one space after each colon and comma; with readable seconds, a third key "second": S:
{"hour": 12, "minute": 52}
